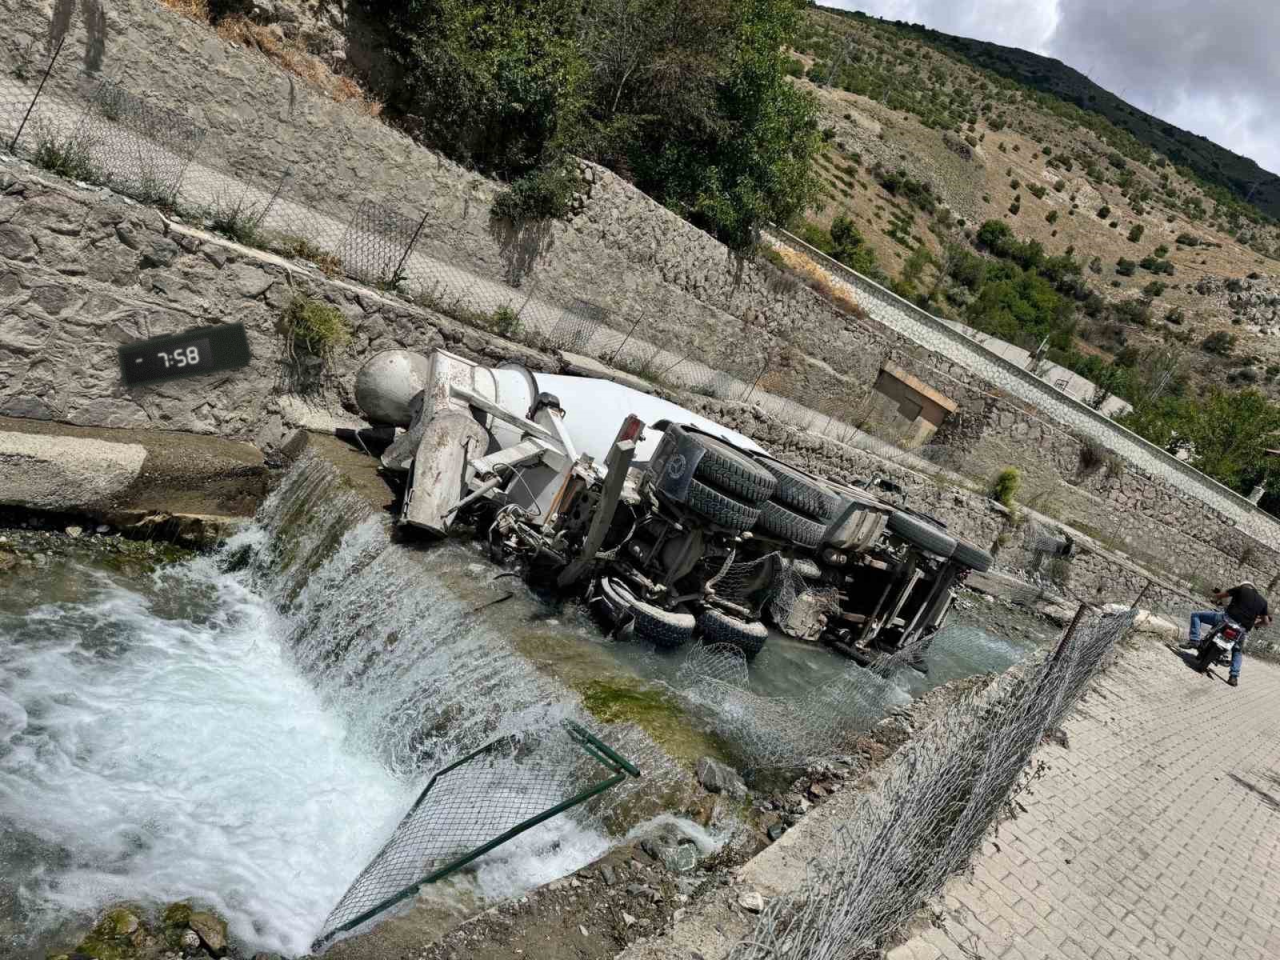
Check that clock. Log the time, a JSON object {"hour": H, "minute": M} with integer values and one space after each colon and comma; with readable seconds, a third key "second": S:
{"hour": 7, "minute": 58}
